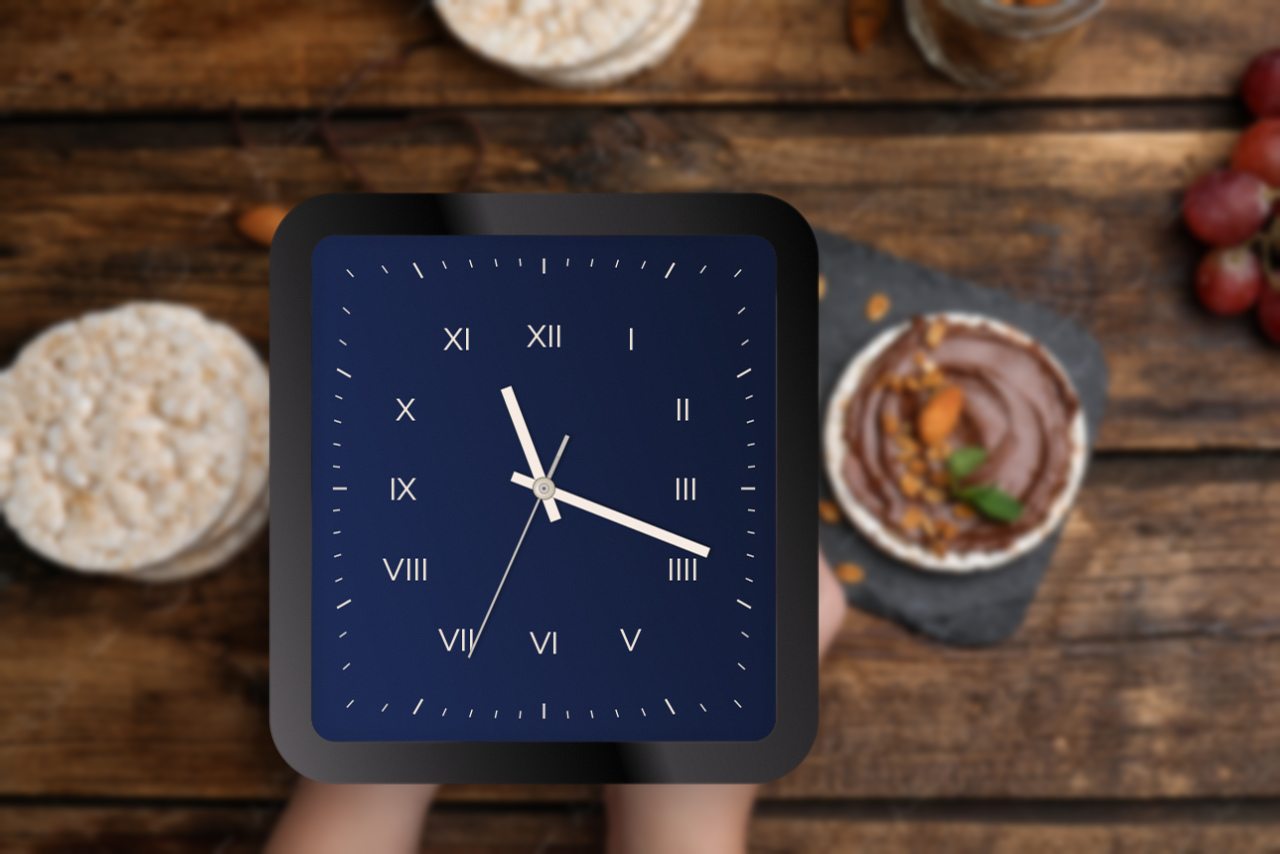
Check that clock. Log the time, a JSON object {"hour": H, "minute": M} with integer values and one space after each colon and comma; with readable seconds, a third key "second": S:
{"hour": 11, "minute": 18, "second": 34}
